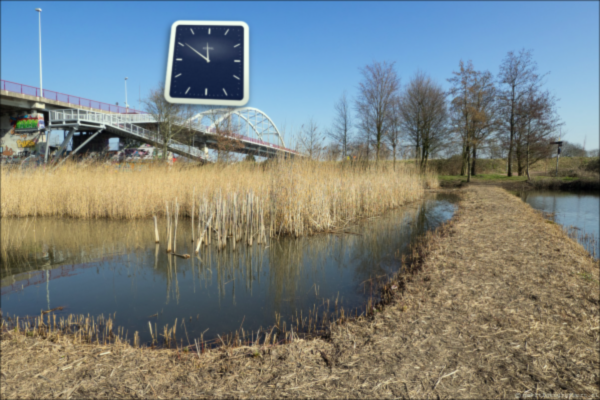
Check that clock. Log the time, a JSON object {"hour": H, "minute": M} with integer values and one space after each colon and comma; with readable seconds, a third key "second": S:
{"hour": 11, "minute": 51}
